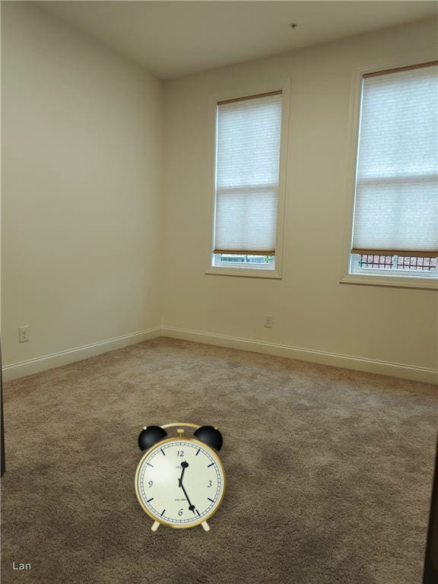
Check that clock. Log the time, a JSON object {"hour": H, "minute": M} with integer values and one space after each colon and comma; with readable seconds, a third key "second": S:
{"hour": 12, "minute": 26}
